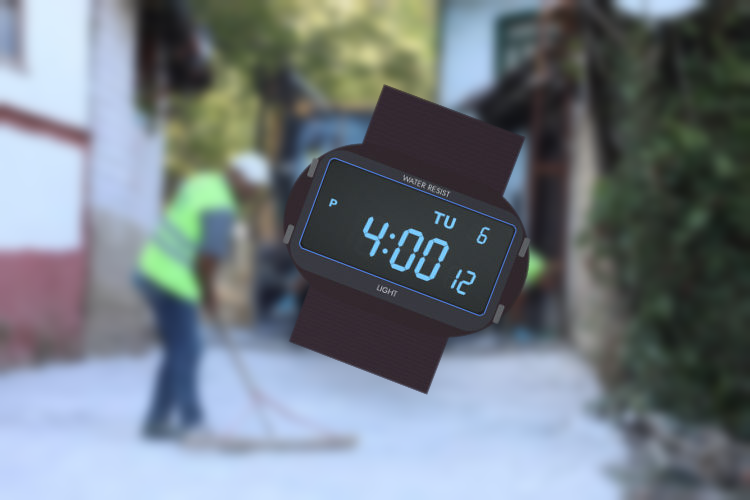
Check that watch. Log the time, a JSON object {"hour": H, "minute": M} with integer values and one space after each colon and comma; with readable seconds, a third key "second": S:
{"hour": 4, "minute": 0, "second": 12}
